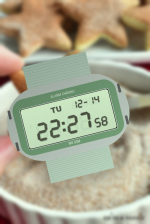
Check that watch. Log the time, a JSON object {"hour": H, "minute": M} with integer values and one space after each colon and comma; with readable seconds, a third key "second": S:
{"hour": 22, "minute": 27, "second": 58}
